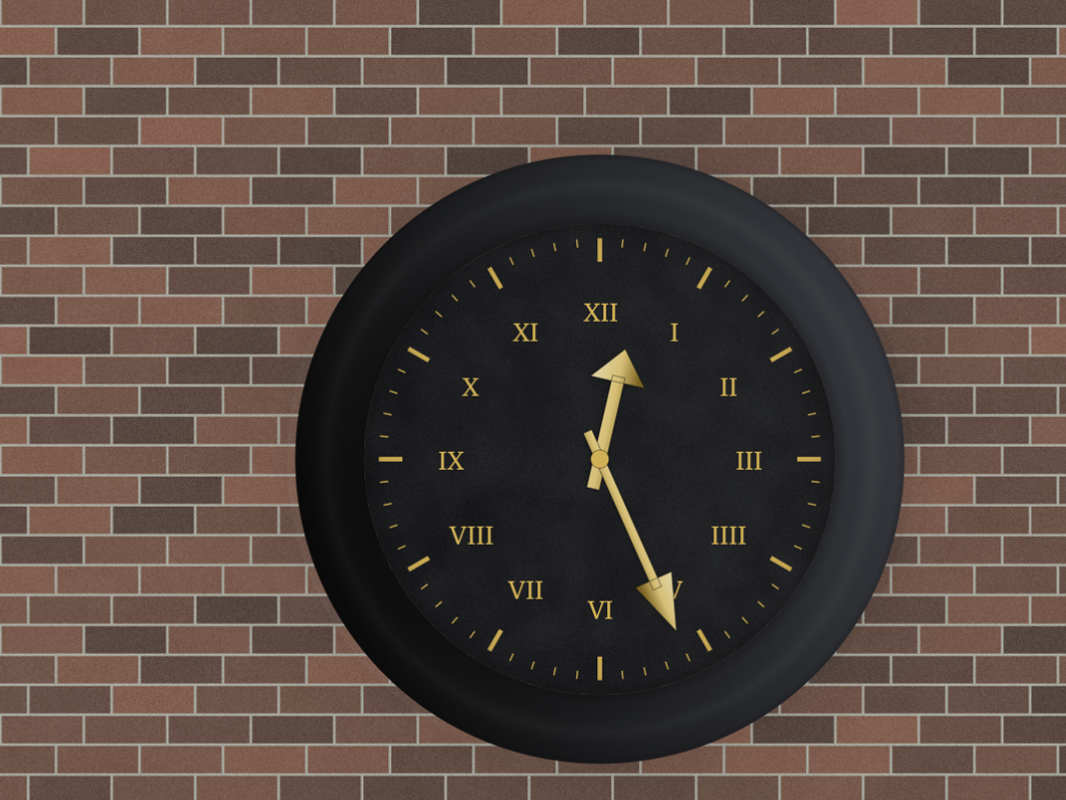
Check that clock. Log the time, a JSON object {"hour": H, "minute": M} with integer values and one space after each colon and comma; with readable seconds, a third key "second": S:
{"hour": 12, "minute": 26}
